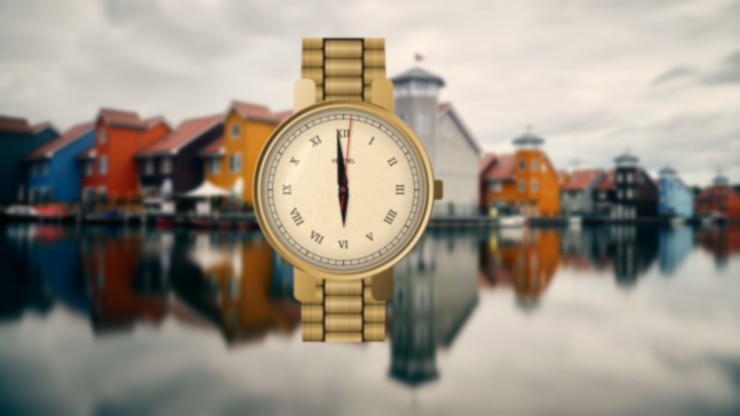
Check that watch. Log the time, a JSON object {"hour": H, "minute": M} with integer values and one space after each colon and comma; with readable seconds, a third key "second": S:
{"hour": 5, "minute": 59, "second": 1}
